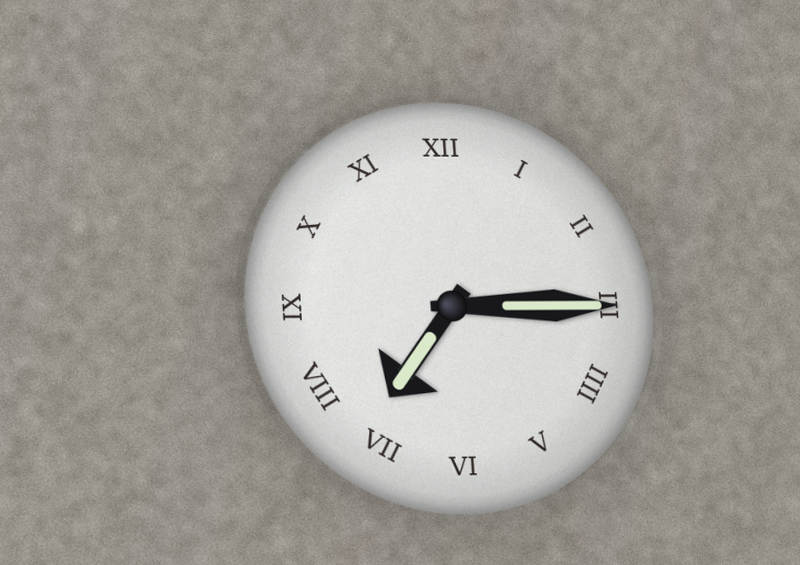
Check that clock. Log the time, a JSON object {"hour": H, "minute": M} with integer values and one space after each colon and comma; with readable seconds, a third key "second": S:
{"hour": 7, "minute": 15}
